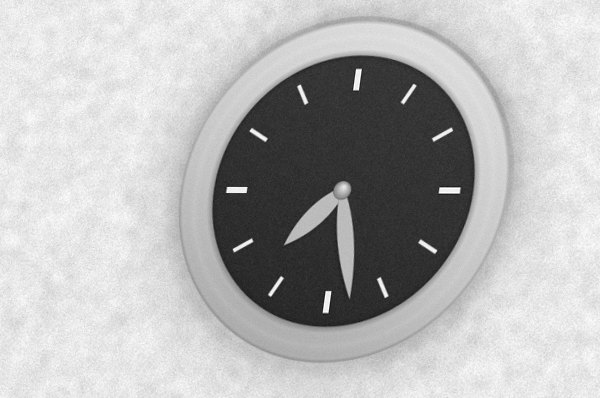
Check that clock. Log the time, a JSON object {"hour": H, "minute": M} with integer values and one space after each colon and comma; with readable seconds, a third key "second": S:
{"hour": 7, "minute": 28}
